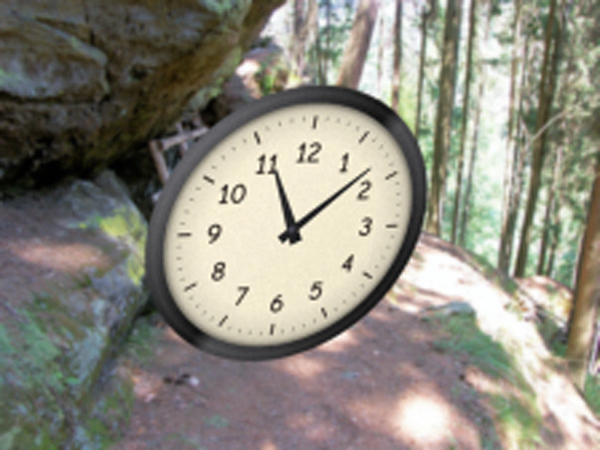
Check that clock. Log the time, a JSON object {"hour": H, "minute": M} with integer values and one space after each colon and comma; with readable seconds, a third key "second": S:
{"hour": 11, "minute": 8}
